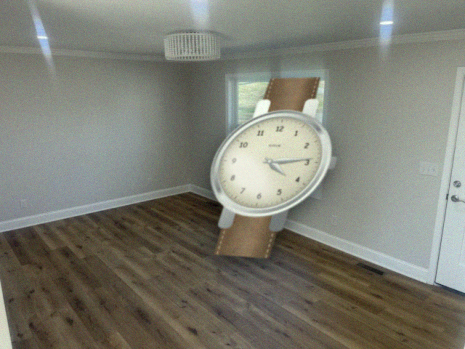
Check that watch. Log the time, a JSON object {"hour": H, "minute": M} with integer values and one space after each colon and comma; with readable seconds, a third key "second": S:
{"hour": 4, "minute": 14}
